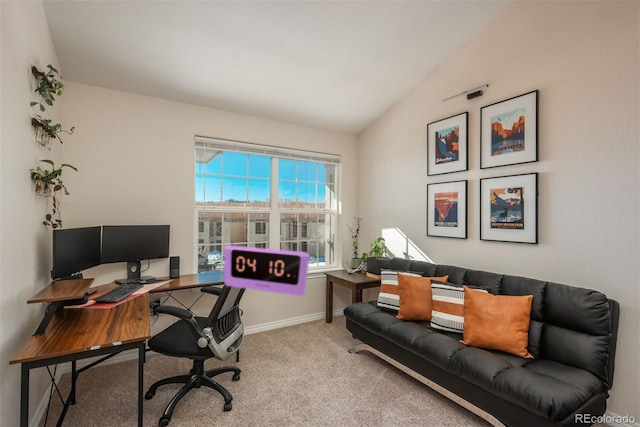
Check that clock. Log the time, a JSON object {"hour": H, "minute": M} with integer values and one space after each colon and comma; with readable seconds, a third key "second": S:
{"hour": 4, "minute": 10}
